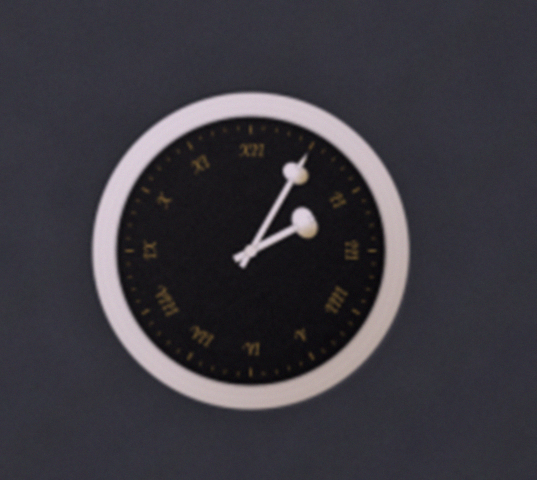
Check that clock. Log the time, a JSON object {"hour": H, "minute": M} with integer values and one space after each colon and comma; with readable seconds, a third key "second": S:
{"hour": 2, "minute": 5}
